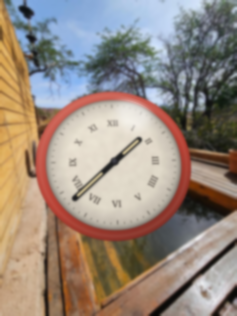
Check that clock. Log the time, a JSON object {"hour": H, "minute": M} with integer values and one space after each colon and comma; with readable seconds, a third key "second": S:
{"hour": 1, "minute": 38}
